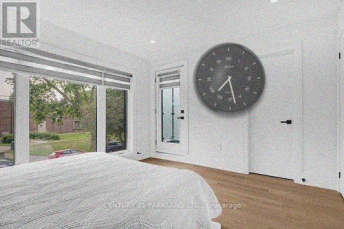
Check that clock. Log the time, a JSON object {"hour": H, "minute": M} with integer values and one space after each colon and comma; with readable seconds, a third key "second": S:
{"hour": 7, "minute": 28}
